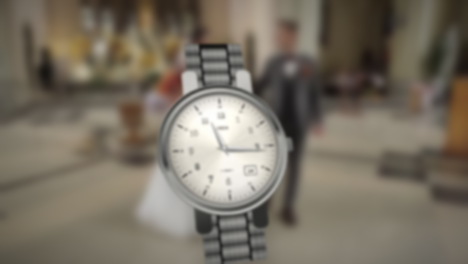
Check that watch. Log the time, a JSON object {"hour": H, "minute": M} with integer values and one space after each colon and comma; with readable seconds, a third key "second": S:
{"hour": 11, "minute": 16}
